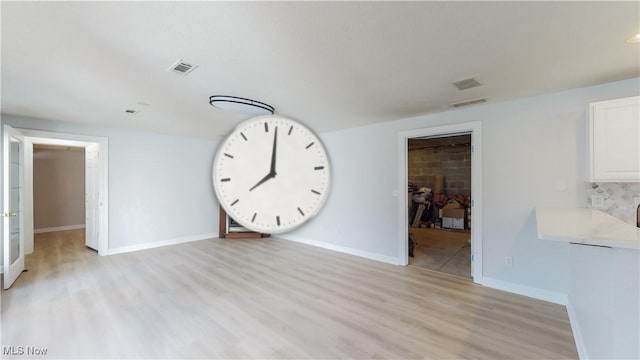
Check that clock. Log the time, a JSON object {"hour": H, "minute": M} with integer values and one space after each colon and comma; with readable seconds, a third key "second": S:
{"hour": 8, "minute": 2}
